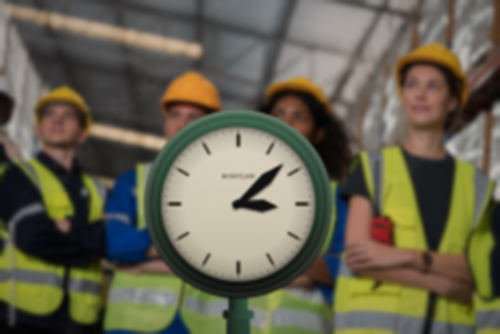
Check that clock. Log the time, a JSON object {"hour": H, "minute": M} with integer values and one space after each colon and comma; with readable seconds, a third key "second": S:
{"hour": 3, "minute": 8}
